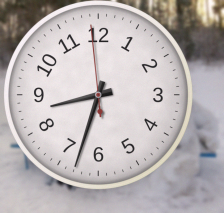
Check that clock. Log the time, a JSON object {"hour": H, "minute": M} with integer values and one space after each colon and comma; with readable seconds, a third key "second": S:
{"hour": 8, "minute": 32, "second": 59}
